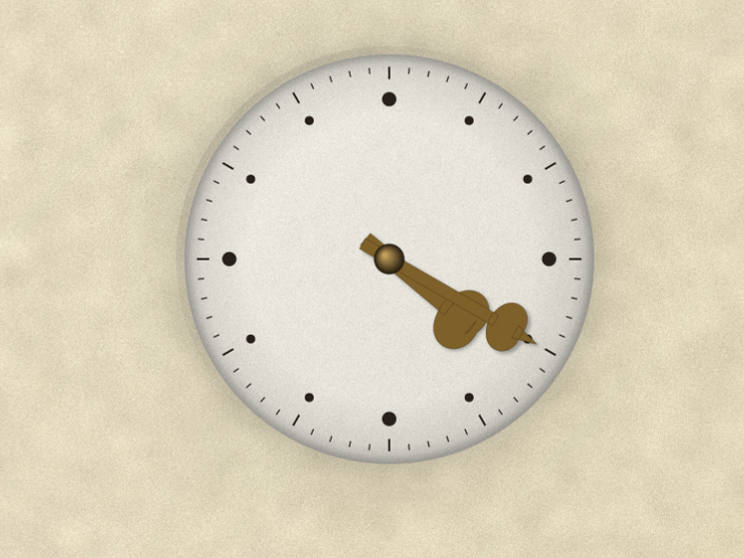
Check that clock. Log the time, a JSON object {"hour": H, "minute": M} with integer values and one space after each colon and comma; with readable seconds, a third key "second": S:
{"hour": 4, "minute": 20}
